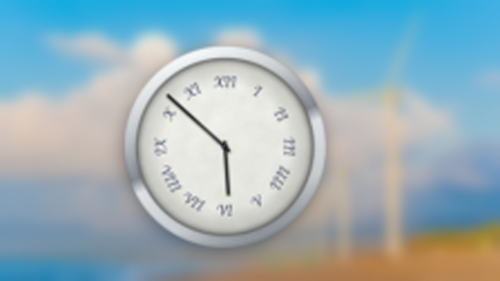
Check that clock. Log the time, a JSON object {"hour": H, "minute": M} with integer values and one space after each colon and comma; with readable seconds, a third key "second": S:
{"hour": 5, "minute": 52}
